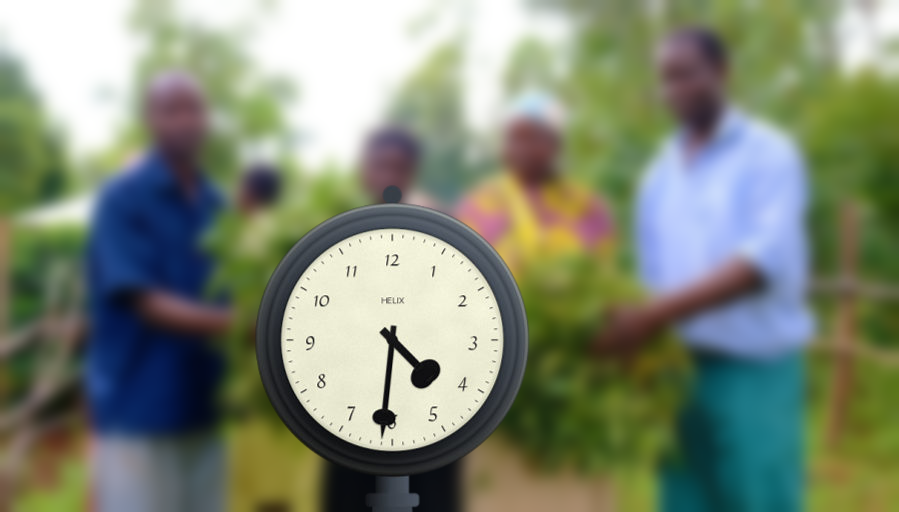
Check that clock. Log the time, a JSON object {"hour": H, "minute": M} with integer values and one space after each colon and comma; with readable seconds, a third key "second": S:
{"hour": 4, "minute": 31}
